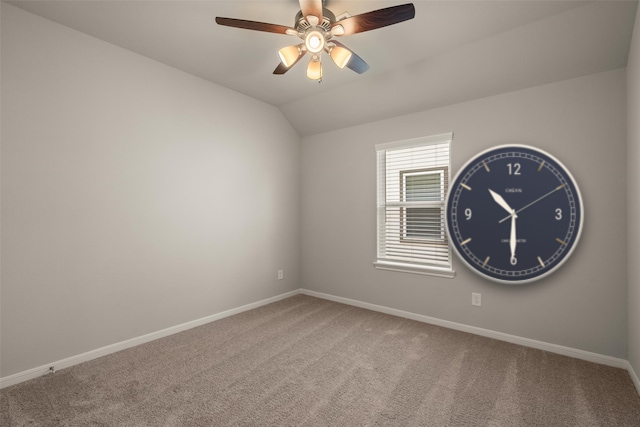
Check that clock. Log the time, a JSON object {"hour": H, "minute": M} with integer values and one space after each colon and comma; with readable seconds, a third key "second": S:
{"hour": 10, "minute": 30, "second": 10}
